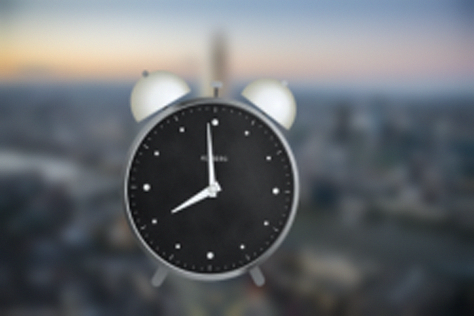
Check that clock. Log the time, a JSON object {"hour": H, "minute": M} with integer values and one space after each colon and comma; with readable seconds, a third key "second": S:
{"hour": 7, "minute": 59}
